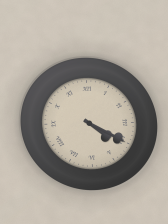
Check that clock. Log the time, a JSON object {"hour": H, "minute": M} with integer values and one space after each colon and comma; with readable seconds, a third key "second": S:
{"hour": 4, "minute": 20}
